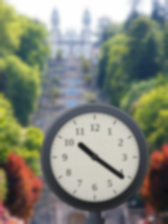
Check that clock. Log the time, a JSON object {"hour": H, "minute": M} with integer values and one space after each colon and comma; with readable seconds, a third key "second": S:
{"hour": 10, "minute": 21}
